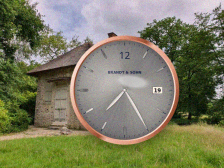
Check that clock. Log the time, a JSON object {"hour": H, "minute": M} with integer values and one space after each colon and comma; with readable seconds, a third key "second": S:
{"hour": 7, "minute": 25}
